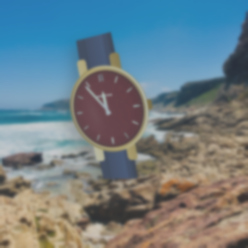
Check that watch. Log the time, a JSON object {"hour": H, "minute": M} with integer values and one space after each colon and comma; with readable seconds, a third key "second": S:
{"hour": 11, "minute": 54}
